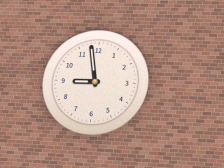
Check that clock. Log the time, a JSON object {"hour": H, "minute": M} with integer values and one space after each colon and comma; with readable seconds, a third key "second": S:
{"hour": 8, "minute": 58}
